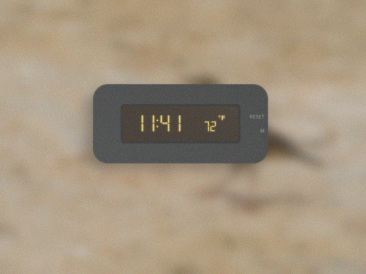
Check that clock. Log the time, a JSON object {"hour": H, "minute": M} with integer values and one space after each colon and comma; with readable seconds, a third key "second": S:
{"hour": 11, "minute": 41}
